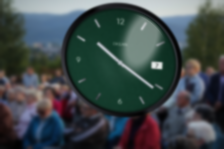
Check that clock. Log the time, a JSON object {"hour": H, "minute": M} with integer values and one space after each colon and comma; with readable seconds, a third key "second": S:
{"hour": 10, "minute": 21}
